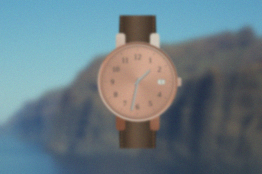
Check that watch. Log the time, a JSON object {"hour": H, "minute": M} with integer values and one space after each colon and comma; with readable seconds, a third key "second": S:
{"hour": 1, "minute": 32}
